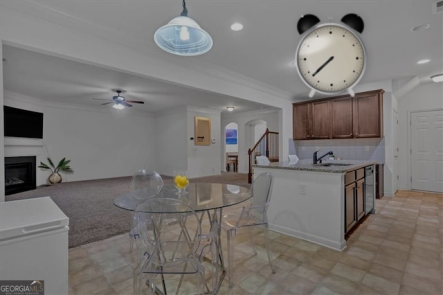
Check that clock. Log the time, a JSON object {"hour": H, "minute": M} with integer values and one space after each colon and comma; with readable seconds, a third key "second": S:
{"hour": 7, "minute": 38}
